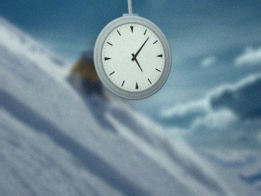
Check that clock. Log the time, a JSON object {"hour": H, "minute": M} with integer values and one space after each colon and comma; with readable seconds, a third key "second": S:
{"hour": 5, "minute": 7}
